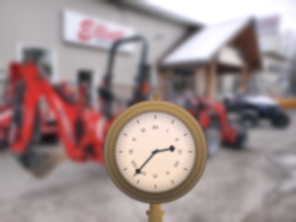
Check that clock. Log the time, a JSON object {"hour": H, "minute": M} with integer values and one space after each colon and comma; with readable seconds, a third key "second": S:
{"hour": 2, "minute": 37}
